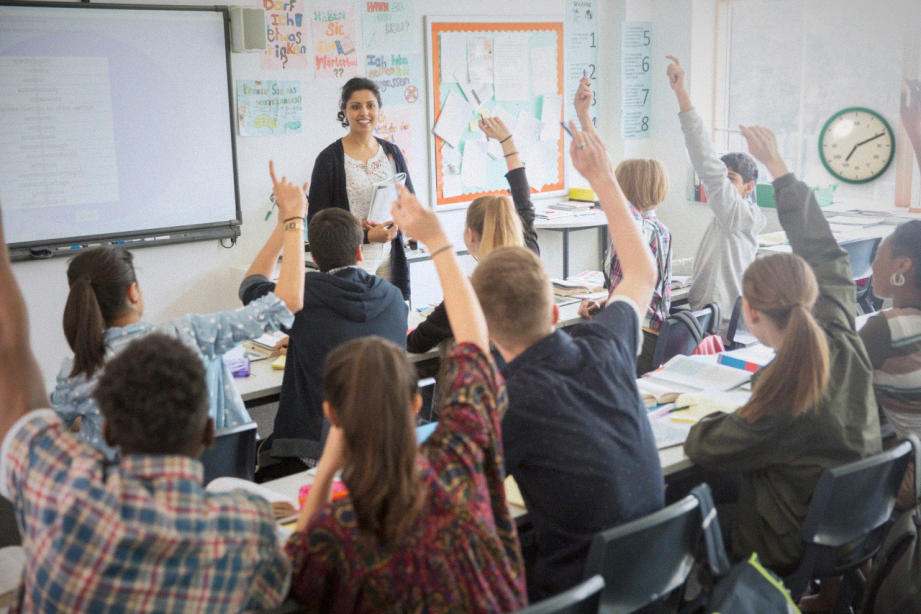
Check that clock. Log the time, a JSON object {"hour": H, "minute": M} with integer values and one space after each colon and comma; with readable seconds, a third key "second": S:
{"hour": 7, "minute": 11}
